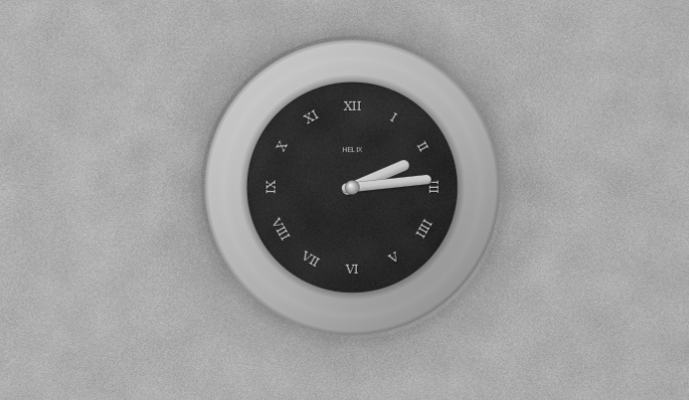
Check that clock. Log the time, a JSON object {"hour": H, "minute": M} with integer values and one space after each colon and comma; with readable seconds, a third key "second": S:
{"hour": 2, "minute": 14}
